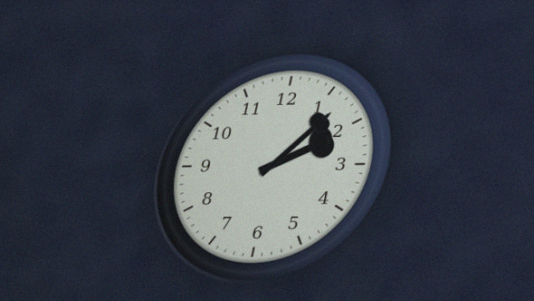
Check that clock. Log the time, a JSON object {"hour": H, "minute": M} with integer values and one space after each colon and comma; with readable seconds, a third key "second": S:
{"hour": 2, "minute": 7}
